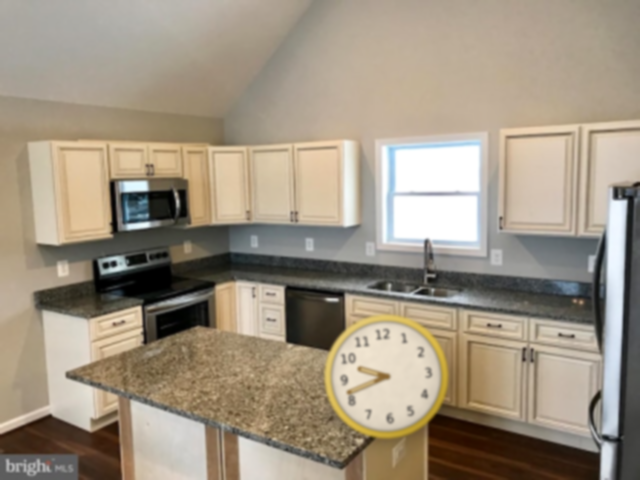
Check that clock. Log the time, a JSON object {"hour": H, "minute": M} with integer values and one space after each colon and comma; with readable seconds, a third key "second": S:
{"hour": 9, "minute": 42}
